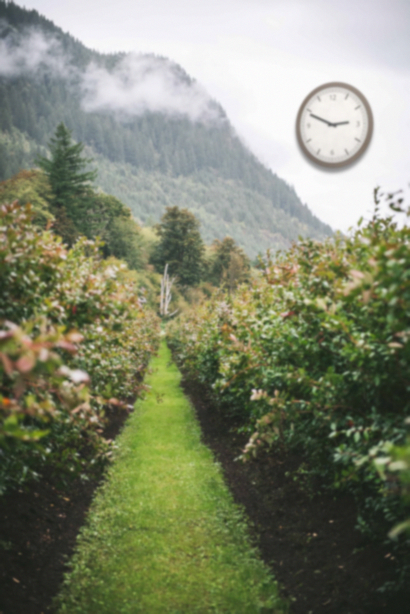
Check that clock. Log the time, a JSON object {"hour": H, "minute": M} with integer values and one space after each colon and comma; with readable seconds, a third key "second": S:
{"hour": 2, "minute": 49}
